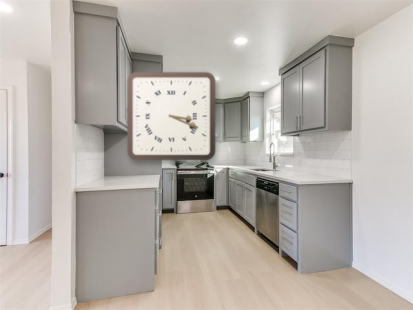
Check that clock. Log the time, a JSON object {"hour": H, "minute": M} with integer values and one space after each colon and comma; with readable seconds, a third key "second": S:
{"hour": 3, "minute": 19}
